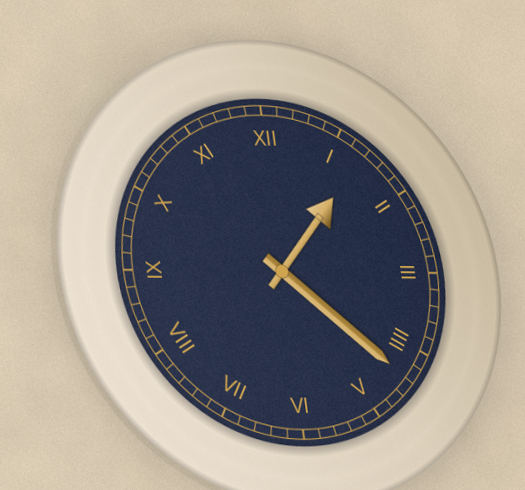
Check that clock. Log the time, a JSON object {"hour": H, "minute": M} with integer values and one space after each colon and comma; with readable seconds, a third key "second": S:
{"hour": 1, "minute": 22}
